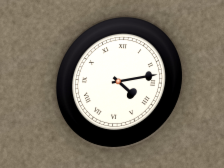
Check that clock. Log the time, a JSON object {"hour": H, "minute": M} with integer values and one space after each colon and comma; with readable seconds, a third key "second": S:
{"hour": 4, "minute": 13}
